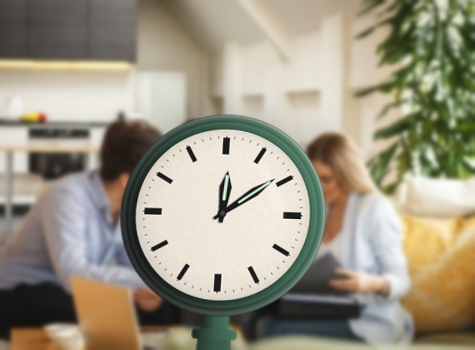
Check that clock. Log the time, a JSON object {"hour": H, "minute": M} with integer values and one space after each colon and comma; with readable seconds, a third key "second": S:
{"hour": 12, "minute": 9}
